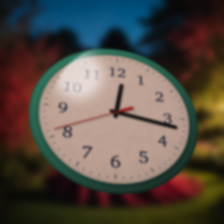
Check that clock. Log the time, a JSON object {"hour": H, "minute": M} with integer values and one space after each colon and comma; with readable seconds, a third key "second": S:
{"hour": 12, "minute": 16, "second": 41}
